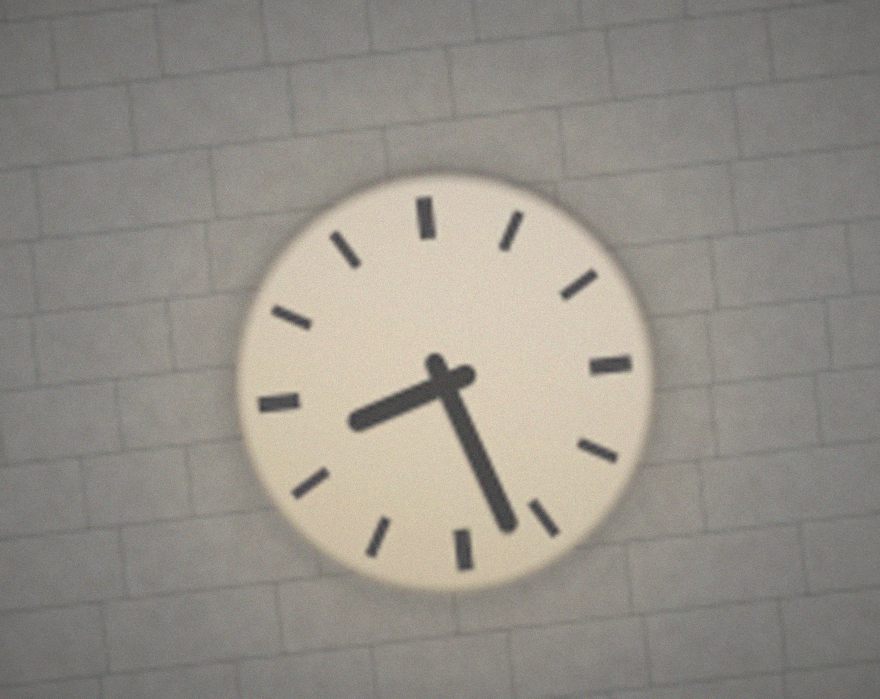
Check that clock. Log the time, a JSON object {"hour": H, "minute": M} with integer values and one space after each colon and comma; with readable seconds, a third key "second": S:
{"hour": 8, "minute": 27}
